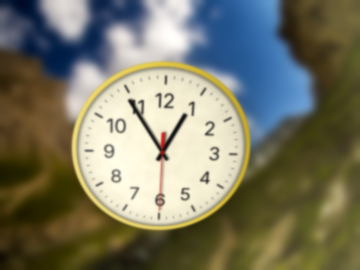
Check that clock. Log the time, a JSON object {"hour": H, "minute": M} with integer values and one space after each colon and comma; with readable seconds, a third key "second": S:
{"hour": 12, "minute": 54, "second": 30}
